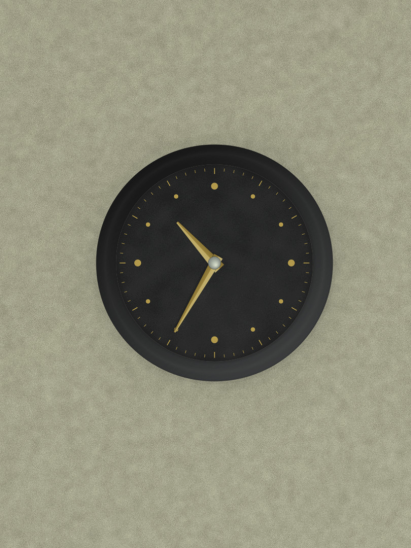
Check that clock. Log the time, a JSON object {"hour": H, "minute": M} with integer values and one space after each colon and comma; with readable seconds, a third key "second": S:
{"hour": 10, "minute": 35}
